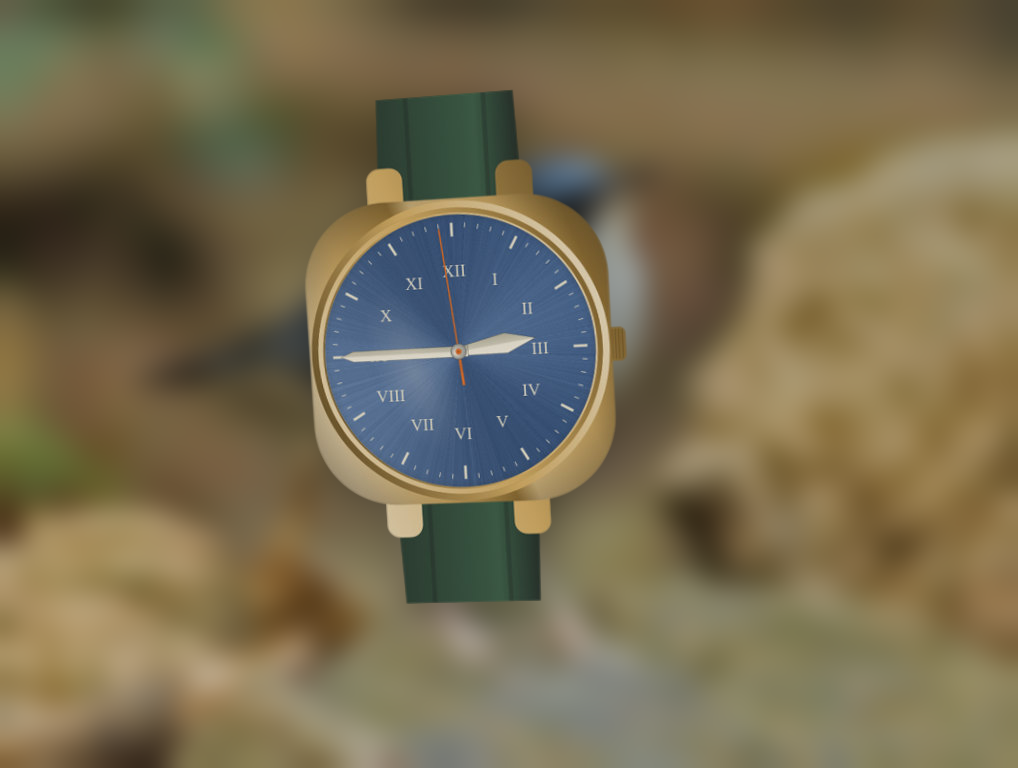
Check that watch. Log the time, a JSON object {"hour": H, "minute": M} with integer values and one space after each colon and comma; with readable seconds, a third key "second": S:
{"hour": 2, "minute": 44, "second": 59}
